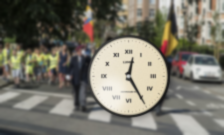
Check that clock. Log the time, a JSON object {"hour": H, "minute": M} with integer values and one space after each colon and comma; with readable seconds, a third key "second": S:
{"hour": 12, "minute": 25}
